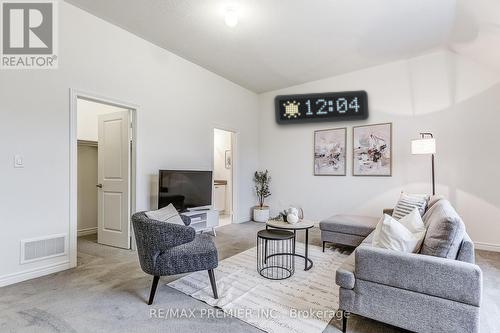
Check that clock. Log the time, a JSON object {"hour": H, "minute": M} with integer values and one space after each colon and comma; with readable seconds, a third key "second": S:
{"hour": 12, "minute": 4}
